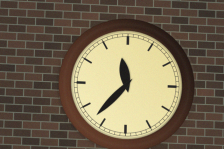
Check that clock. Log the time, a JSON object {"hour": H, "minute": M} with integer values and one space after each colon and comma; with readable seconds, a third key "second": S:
{"hour": 11, "minute": 37}
